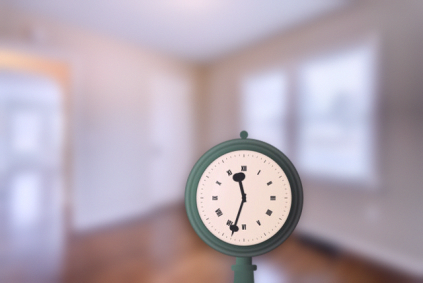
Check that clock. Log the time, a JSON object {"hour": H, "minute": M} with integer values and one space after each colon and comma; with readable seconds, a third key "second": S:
{"hour": 11, "minute": 33}
